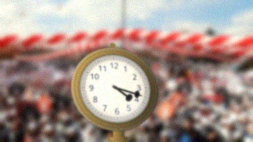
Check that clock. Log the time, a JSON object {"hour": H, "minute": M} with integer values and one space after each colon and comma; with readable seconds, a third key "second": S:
{"hour": 4, "minute": 18}
